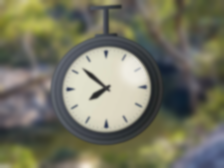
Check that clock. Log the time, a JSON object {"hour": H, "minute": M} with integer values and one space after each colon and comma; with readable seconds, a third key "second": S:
{"hour": 7, "minute": 52}
